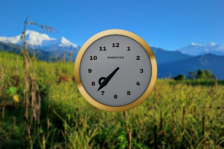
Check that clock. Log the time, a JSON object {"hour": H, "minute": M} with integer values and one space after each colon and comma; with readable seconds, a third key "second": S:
{"hour": 7, "minute": 37}
